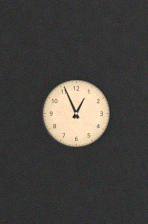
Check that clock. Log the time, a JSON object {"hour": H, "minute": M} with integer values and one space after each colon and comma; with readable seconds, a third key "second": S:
{"hour": 12, "minute": 56}
